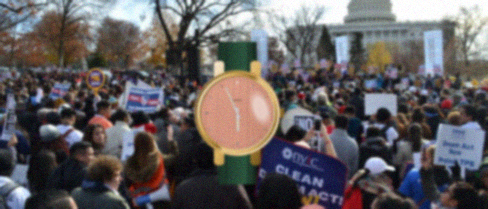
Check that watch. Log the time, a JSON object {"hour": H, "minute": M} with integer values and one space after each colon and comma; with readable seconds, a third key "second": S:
{"hour": 5, "minute": 56}
